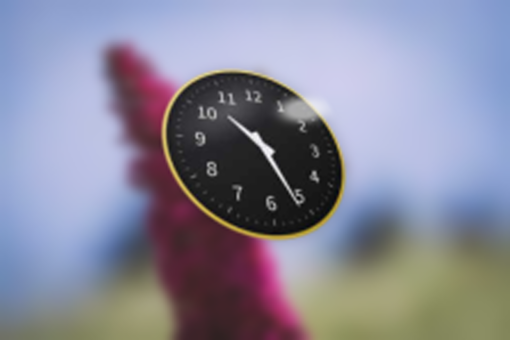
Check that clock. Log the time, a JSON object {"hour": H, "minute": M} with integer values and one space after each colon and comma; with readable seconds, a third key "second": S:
{"hour": 10, "minute": 26}
